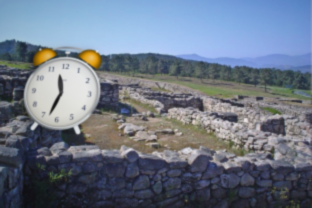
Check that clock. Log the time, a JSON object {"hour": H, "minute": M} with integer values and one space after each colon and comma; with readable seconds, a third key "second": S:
{"hour": 11, "minute": 33}
